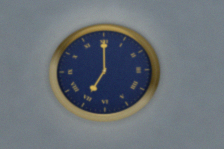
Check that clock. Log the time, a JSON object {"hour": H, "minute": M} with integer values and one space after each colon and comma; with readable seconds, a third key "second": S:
{"hour": 7, "minute": 0}
